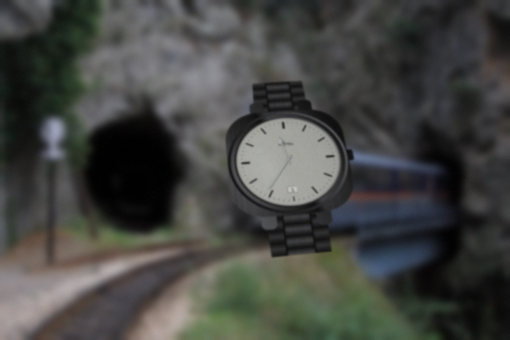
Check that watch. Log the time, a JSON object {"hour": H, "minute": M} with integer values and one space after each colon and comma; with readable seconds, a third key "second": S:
{"hour": 11, "minute": 36}
